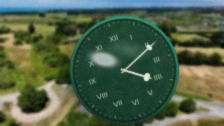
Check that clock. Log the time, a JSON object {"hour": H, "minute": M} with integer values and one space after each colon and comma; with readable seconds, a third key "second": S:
{"hour": 4, "minute": 11}
